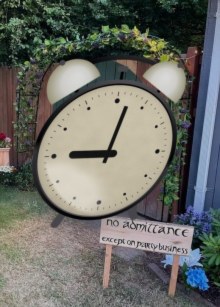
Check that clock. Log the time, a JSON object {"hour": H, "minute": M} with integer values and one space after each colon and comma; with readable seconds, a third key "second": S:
{"hour": 9, "minute": 2}
